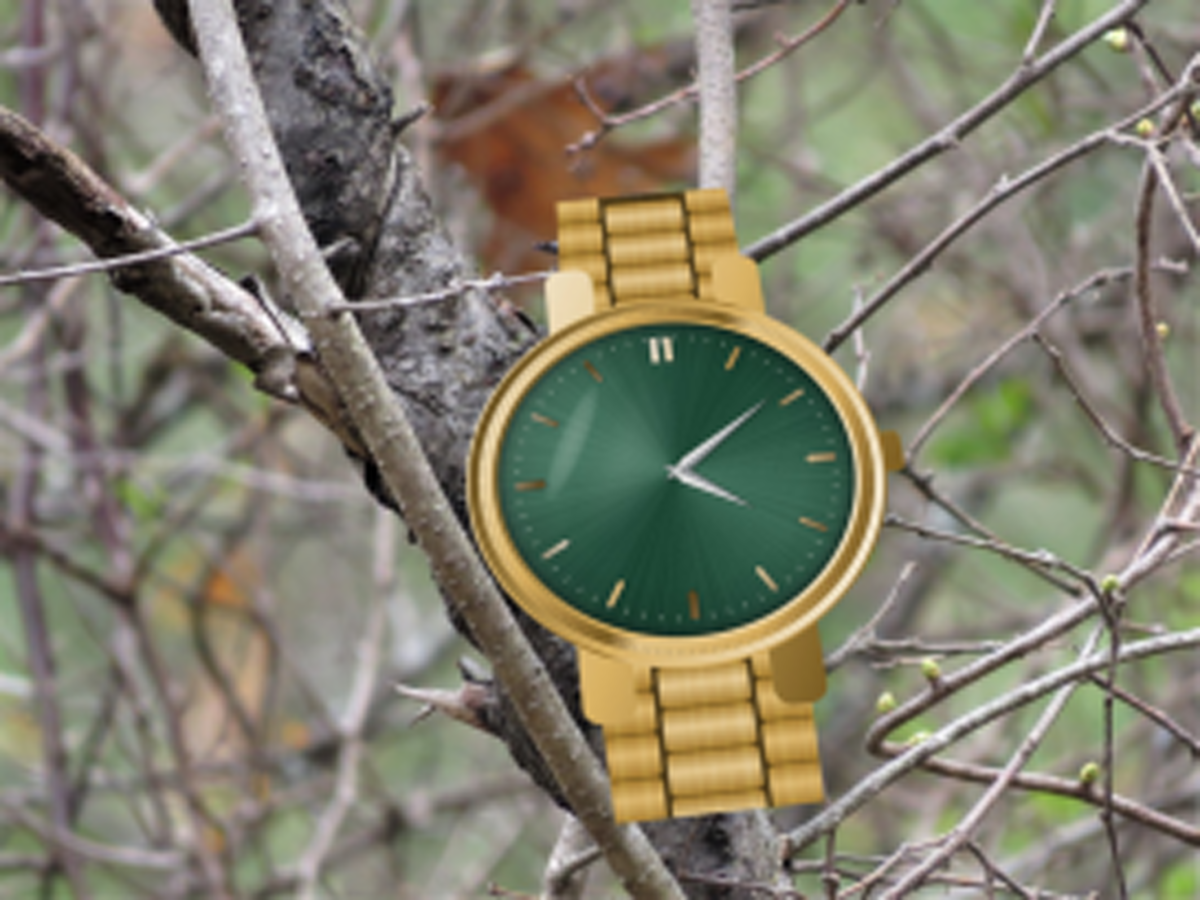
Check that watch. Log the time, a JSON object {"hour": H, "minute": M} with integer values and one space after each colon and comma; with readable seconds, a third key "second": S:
{"hour": 4, "minute": 9}
